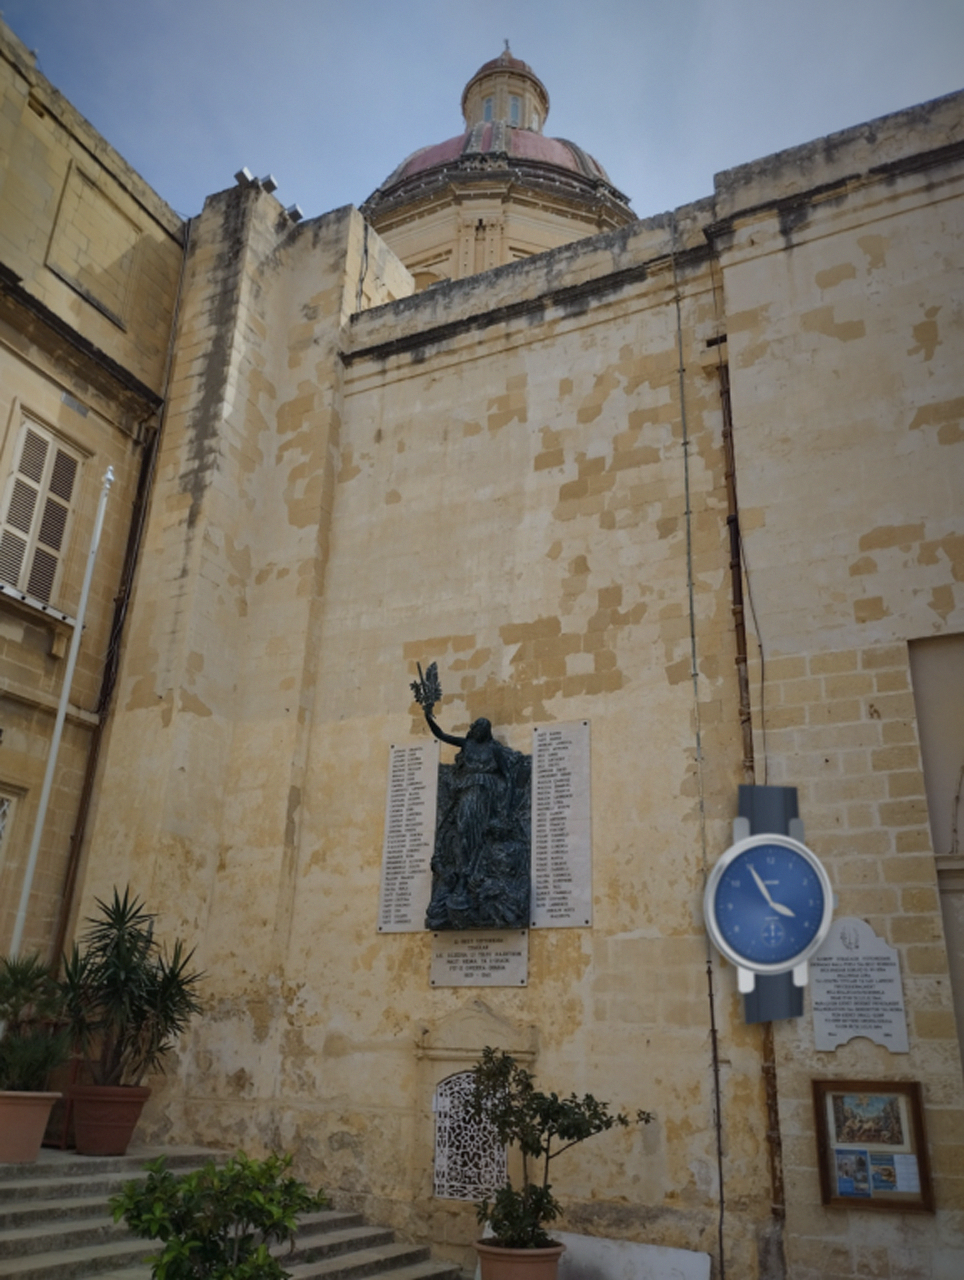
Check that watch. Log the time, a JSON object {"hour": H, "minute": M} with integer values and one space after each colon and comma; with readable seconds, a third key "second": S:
{"hour": 3, "minute": 55}
